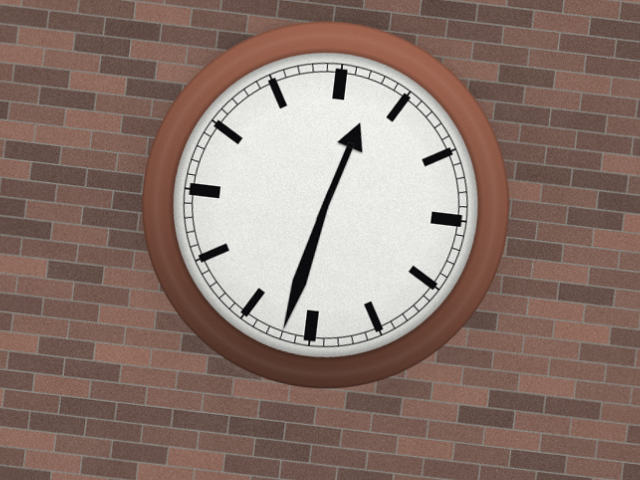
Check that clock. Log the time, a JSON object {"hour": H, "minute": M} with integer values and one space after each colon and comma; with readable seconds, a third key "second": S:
{"hour": 12, "minute": 32}
